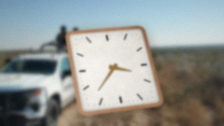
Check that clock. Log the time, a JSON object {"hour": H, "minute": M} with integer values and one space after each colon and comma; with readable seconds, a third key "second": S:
{"hour": 3, "minute": 37}
